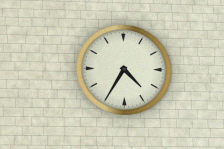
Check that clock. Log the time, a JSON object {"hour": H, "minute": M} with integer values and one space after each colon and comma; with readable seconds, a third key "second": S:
{"hour": 4, "minute": 35}
